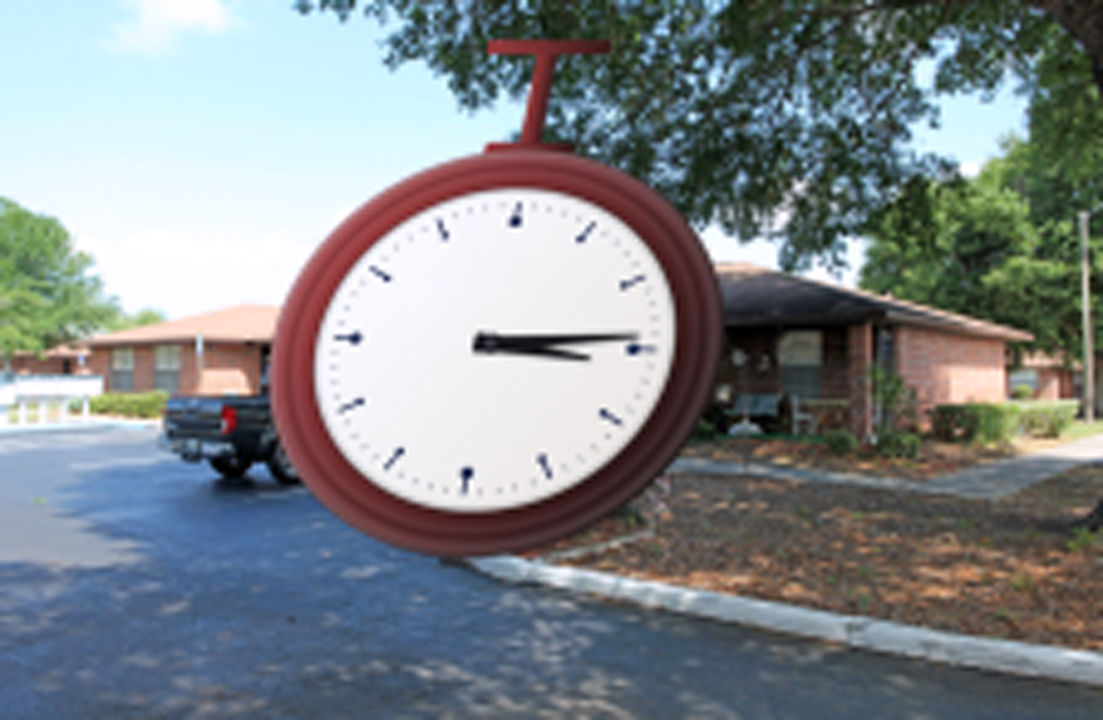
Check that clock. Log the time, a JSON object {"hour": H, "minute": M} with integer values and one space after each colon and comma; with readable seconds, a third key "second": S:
{"hour": 3, "minute": 14}
